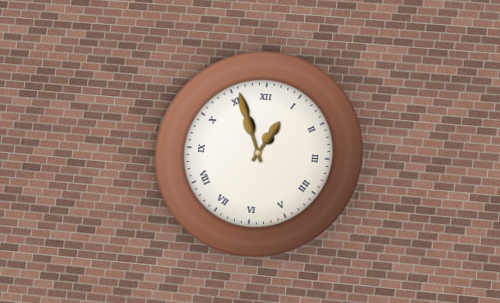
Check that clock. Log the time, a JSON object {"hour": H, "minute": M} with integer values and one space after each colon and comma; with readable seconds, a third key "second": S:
{"hour": 12, "minute": 56}
